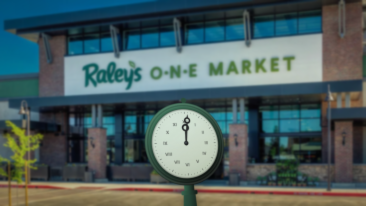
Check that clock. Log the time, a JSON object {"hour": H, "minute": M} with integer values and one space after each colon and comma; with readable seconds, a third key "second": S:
{"hour": 12, "minute": 1}
